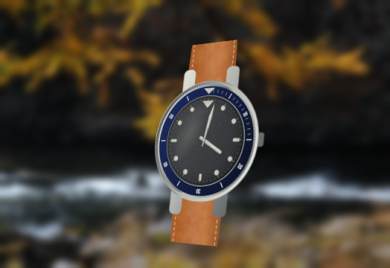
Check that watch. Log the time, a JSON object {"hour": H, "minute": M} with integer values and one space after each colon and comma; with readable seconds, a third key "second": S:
{"hour": 4, "minute": 2}
